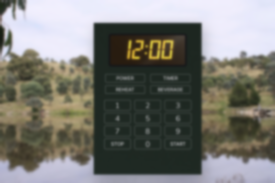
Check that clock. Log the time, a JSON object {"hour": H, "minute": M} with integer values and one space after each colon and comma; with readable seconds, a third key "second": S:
{"hour": 12, "minute": 0}
